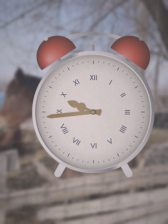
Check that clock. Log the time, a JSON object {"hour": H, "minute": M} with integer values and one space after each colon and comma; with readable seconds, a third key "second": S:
{"hour": 9, "minute": 44}
